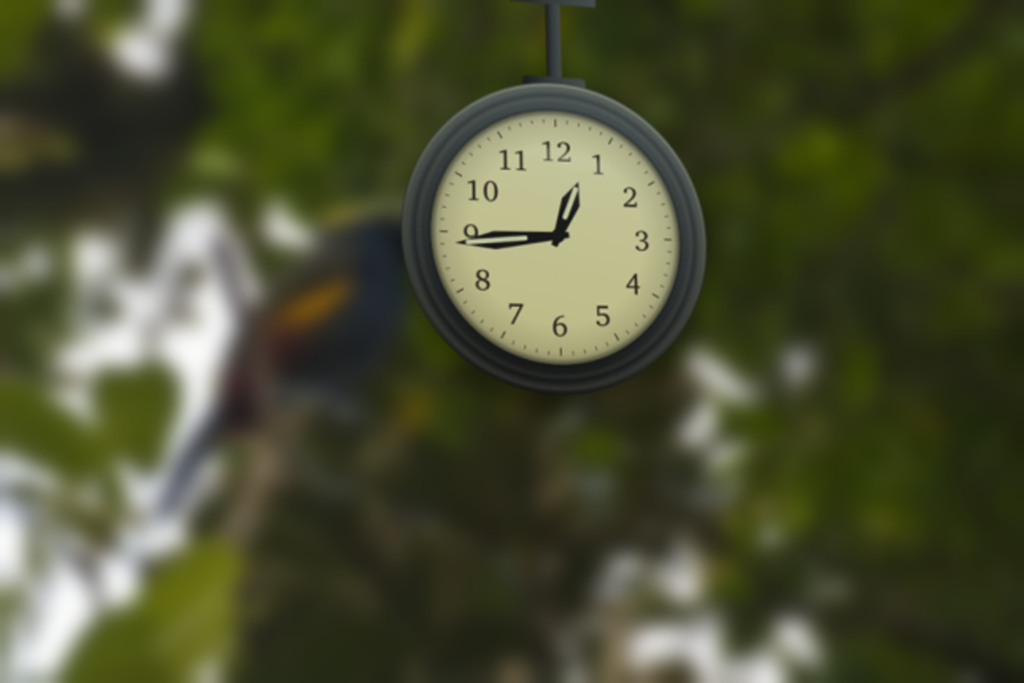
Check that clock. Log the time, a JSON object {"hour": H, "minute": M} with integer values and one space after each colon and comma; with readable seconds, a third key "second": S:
{"hour": 12, "minute": 44}
